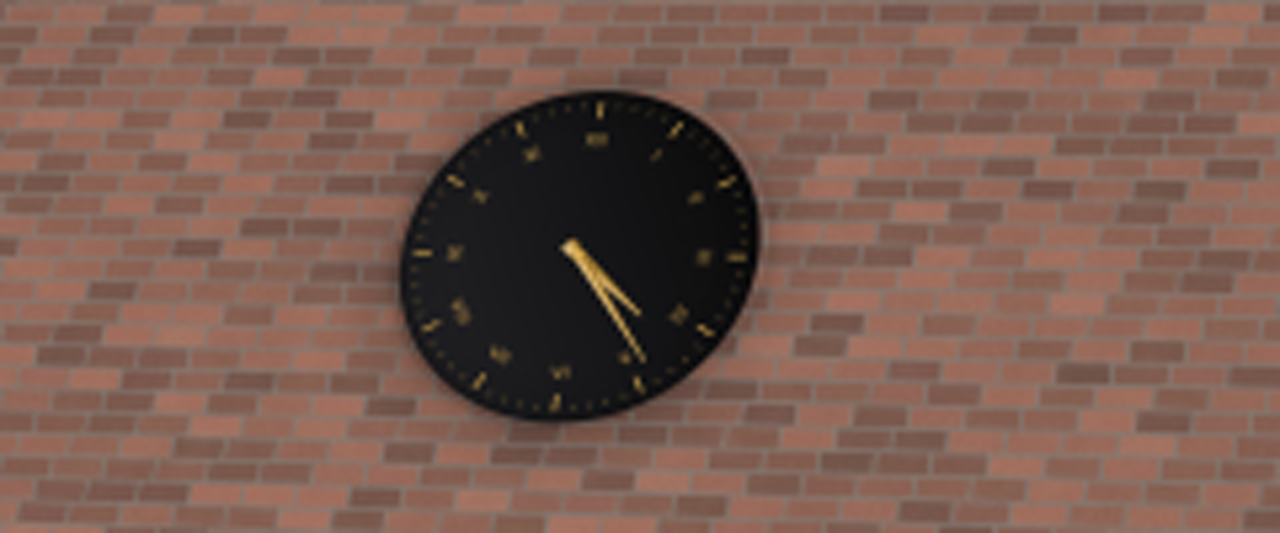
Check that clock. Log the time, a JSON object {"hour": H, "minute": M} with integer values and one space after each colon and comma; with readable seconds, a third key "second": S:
{"hour": 4, "minute": 24}
